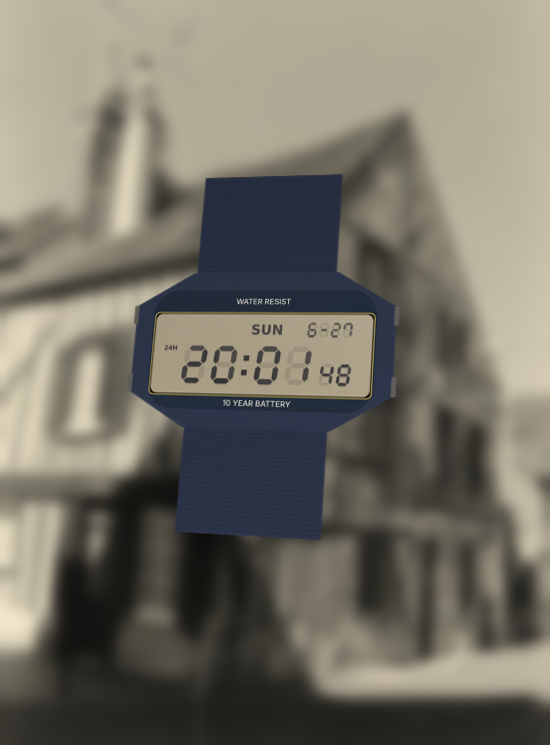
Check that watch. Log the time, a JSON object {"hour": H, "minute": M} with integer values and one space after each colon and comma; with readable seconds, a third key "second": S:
{"hour": 20, "minute": 1, "second": 48}
